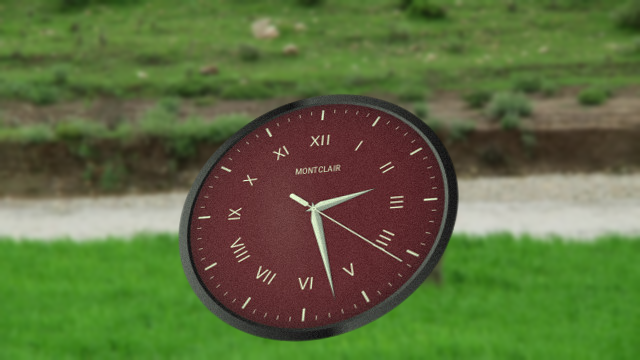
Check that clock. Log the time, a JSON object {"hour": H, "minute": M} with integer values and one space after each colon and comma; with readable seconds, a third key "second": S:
{"hour": 2, "minute": 27, "second": 21}
